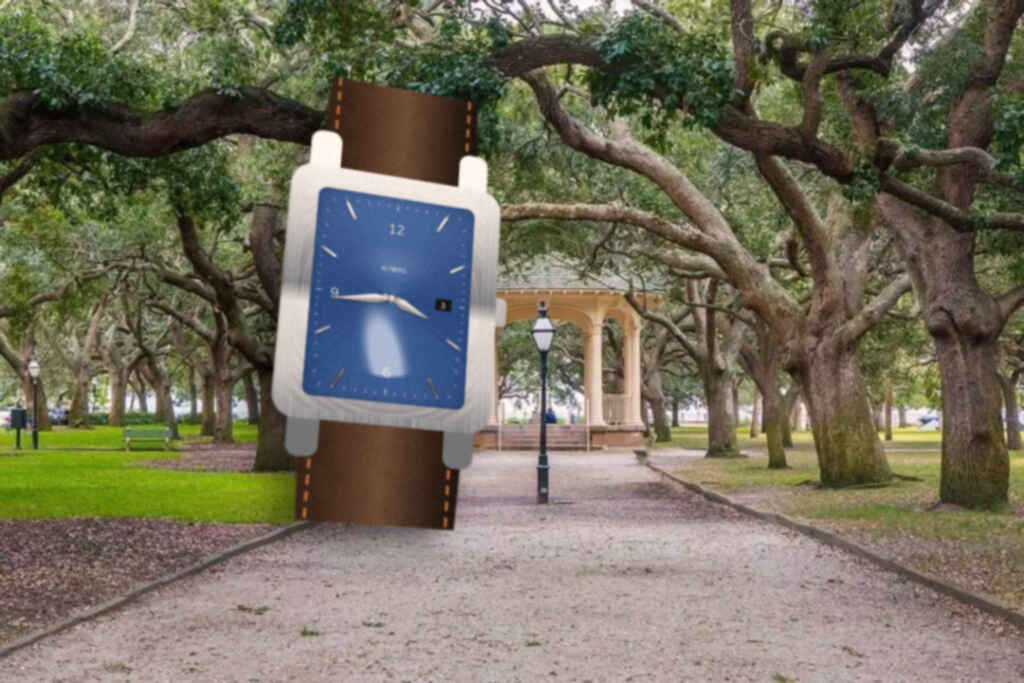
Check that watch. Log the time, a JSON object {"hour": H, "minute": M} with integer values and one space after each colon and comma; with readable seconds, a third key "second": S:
{"hour": 3, "minute": 44}
